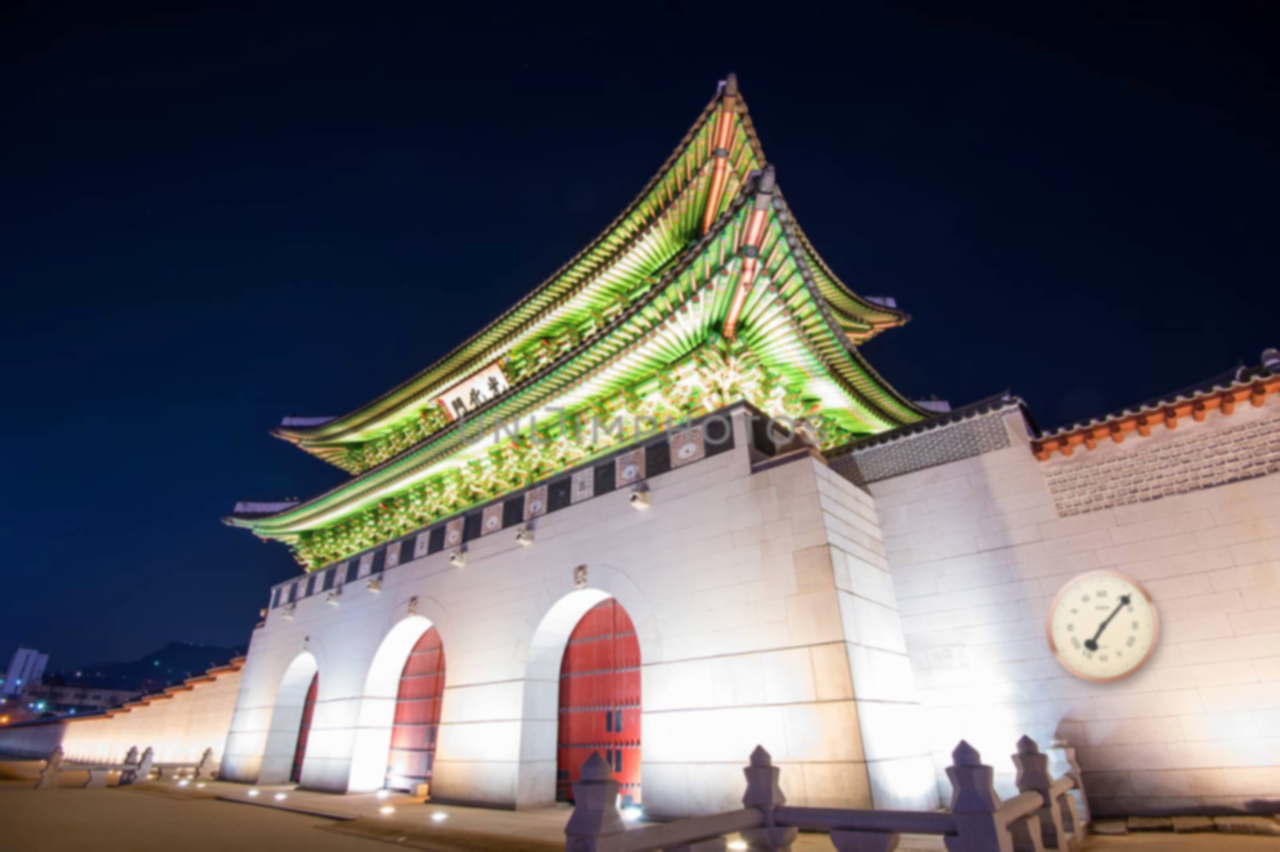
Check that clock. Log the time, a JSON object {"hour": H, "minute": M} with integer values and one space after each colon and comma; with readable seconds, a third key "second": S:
{"hour": 7, "minute": 7}
